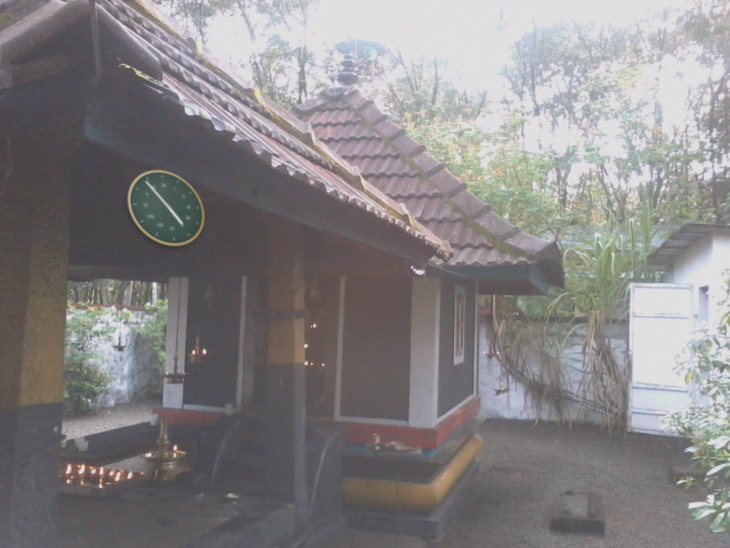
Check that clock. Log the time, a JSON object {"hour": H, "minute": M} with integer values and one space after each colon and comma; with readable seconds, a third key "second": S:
{"hour": 4, "minute": 54}
